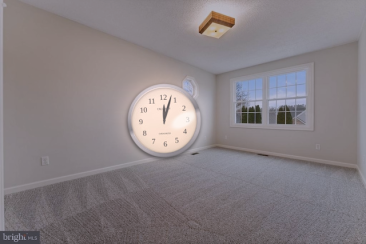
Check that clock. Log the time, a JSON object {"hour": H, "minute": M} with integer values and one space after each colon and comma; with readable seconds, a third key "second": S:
{"hour": 12, "minute": 3}
